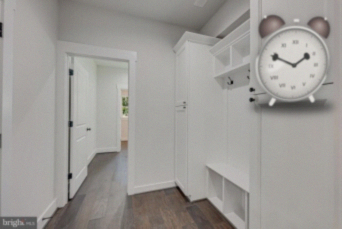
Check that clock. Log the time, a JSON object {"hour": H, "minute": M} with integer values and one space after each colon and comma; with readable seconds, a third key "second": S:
{"hour": 1, "minute": 49}
